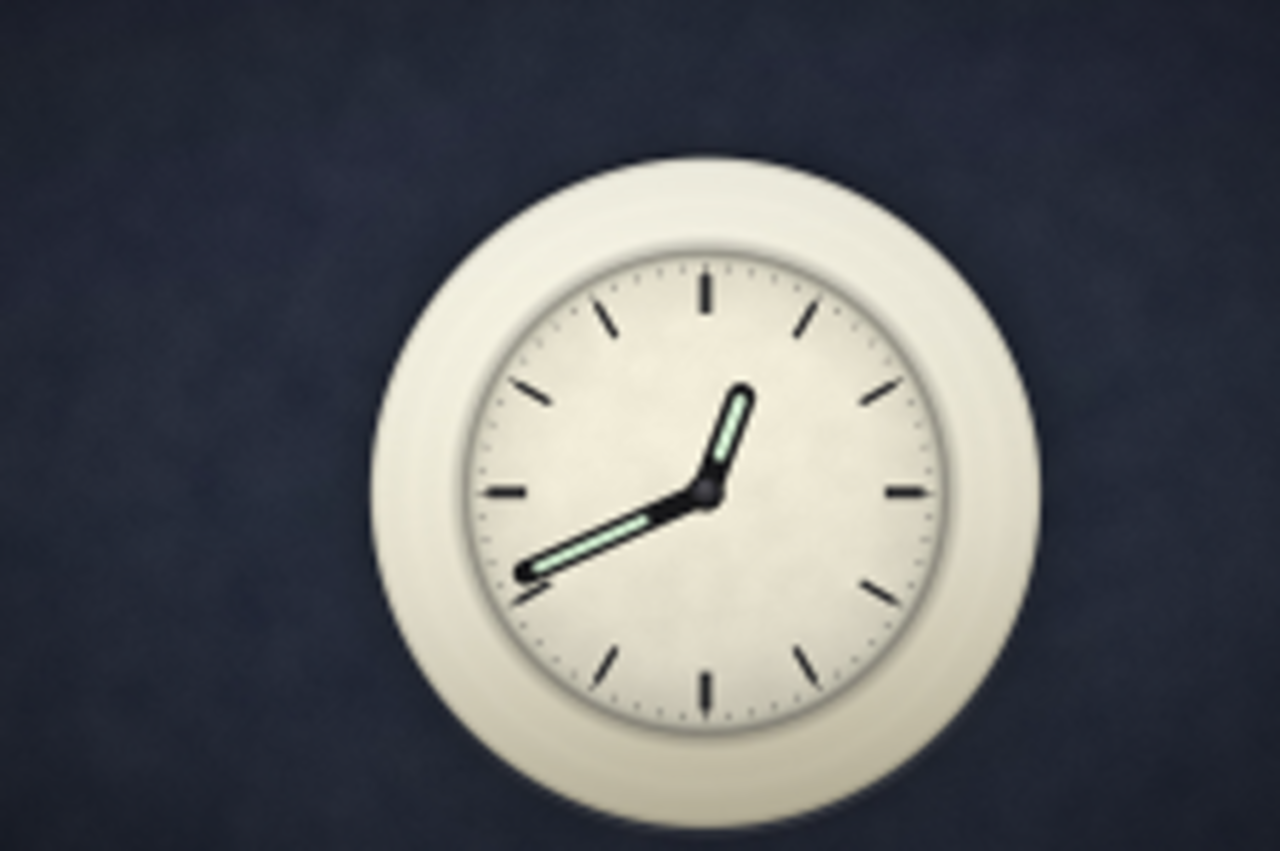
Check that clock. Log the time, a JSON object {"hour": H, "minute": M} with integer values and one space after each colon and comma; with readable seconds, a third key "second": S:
{"hour": 12, "minute": 41}
